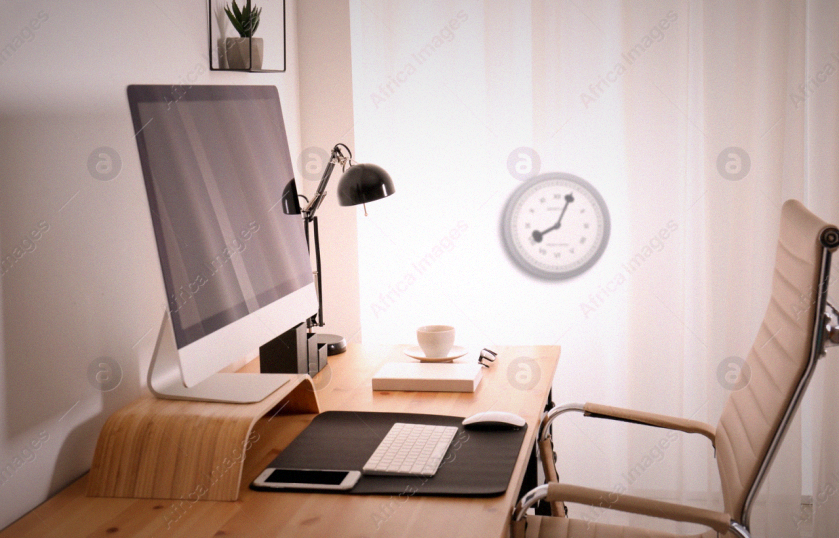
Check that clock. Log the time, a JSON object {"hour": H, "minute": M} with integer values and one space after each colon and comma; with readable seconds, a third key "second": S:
{"hour": 8, "minute": 4}
